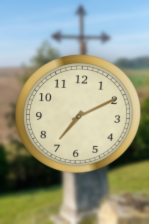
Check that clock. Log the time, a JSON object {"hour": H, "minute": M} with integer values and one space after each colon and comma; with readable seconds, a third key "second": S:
{"hour": 7, "minute": 10}
